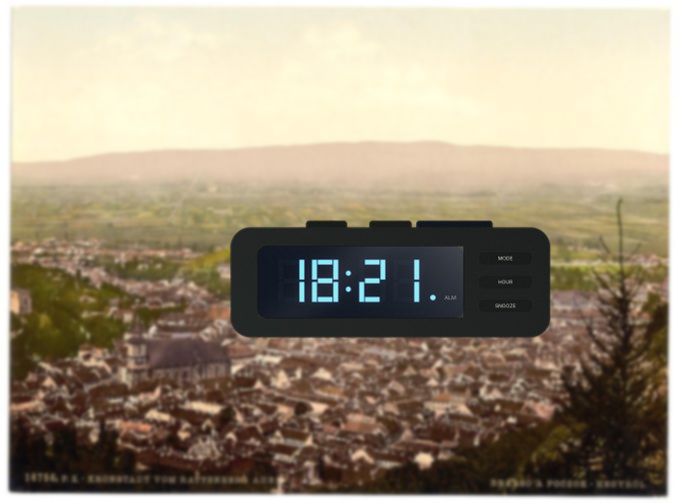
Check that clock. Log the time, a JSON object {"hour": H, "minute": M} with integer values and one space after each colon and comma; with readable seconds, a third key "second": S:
{"hour": 18, "minute": 21}
